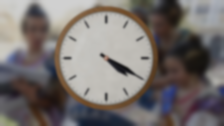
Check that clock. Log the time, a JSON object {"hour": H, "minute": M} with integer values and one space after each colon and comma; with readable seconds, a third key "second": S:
{"hour": 4, "minute": 20}
